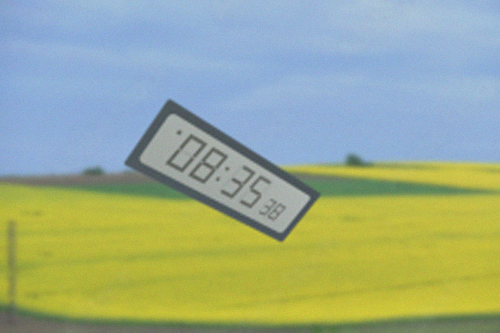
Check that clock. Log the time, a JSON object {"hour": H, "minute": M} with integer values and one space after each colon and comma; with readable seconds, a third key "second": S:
{"hour": 8, "minute": 35, "second": 38}
